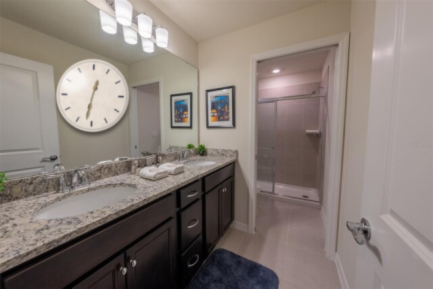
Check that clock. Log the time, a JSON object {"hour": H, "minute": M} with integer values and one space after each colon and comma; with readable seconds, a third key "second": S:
{"hour": 12, "minute": 32}
